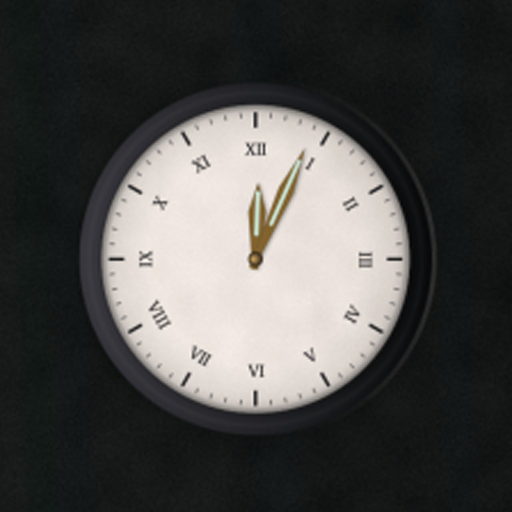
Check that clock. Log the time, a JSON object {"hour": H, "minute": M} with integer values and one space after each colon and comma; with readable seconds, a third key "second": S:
{"hour": 12, "minute": 4}
